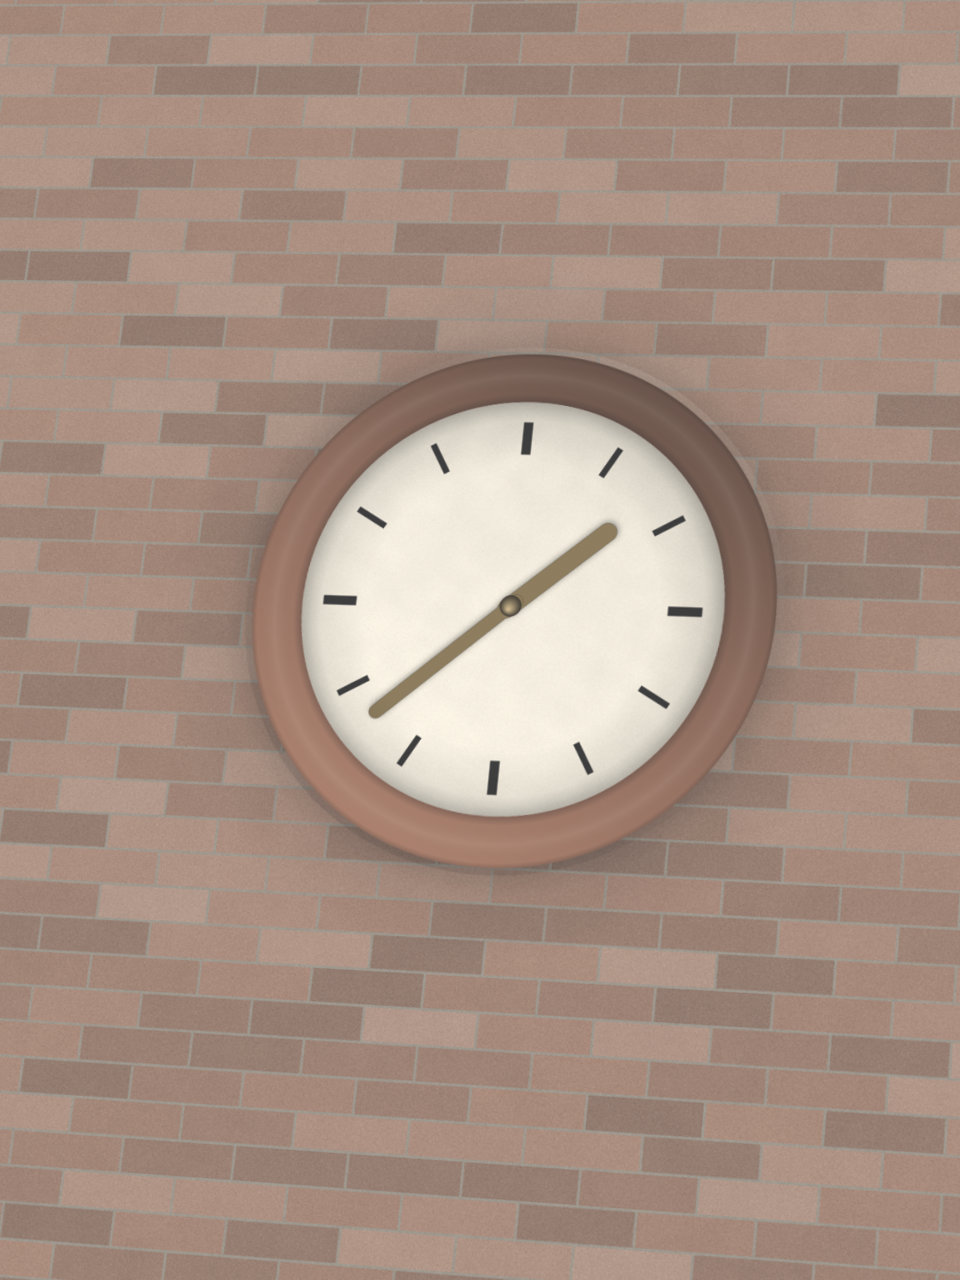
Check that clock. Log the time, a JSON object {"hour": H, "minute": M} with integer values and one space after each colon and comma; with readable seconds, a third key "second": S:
{"hour": 1, "minute": 38}
